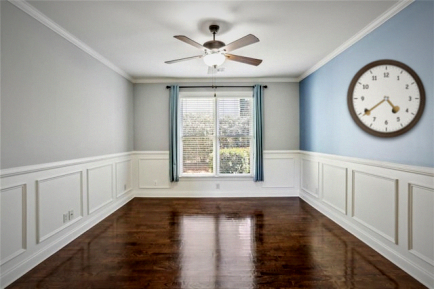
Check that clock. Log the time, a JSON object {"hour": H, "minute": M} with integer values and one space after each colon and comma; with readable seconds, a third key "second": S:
{"hour": 4, "minute": 39}
